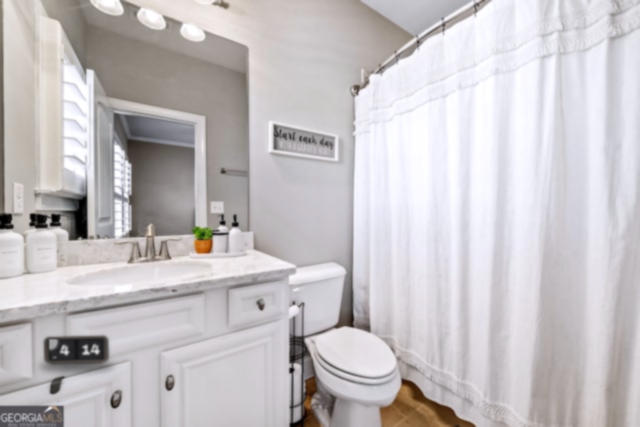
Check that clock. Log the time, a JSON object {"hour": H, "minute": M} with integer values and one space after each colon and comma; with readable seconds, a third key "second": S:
{"hour": 4, "minute": 14}
